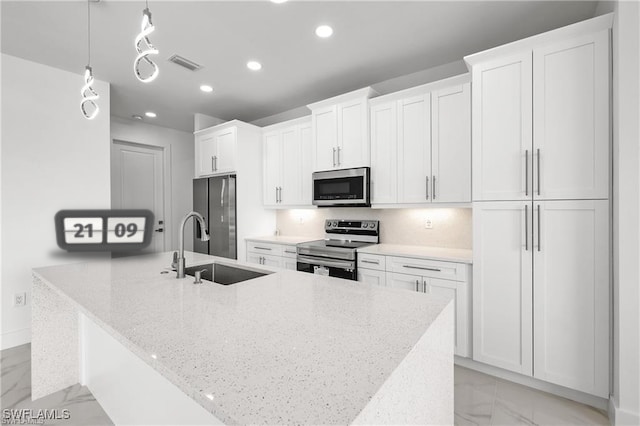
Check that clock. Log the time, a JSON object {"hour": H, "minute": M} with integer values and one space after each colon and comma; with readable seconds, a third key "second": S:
{"hour": 21, "minute": 9}
